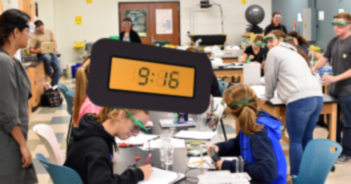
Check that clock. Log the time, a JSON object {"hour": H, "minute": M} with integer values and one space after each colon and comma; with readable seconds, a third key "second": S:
{"hour": 9, "minute": 16}
